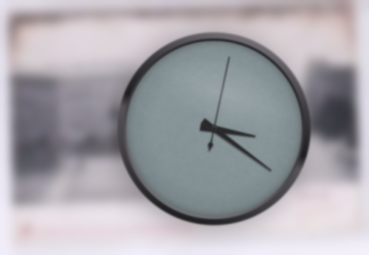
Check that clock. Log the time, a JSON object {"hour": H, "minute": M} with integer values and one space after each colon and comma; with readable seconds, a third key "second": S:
{"hour": 3, "minute": 21, "second": 2}
